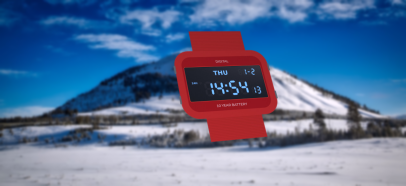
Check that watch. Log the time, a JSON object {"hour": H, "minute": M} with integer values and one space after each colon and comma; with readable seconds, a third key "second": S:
{"hour": 14, "minute": 54, "second": 13}
